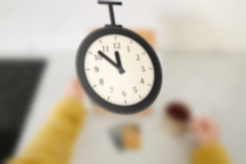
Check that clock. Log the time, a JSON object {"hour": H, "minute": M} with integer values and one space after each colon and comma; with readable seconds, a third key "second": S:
{"hour": 11, "minute": 52}
